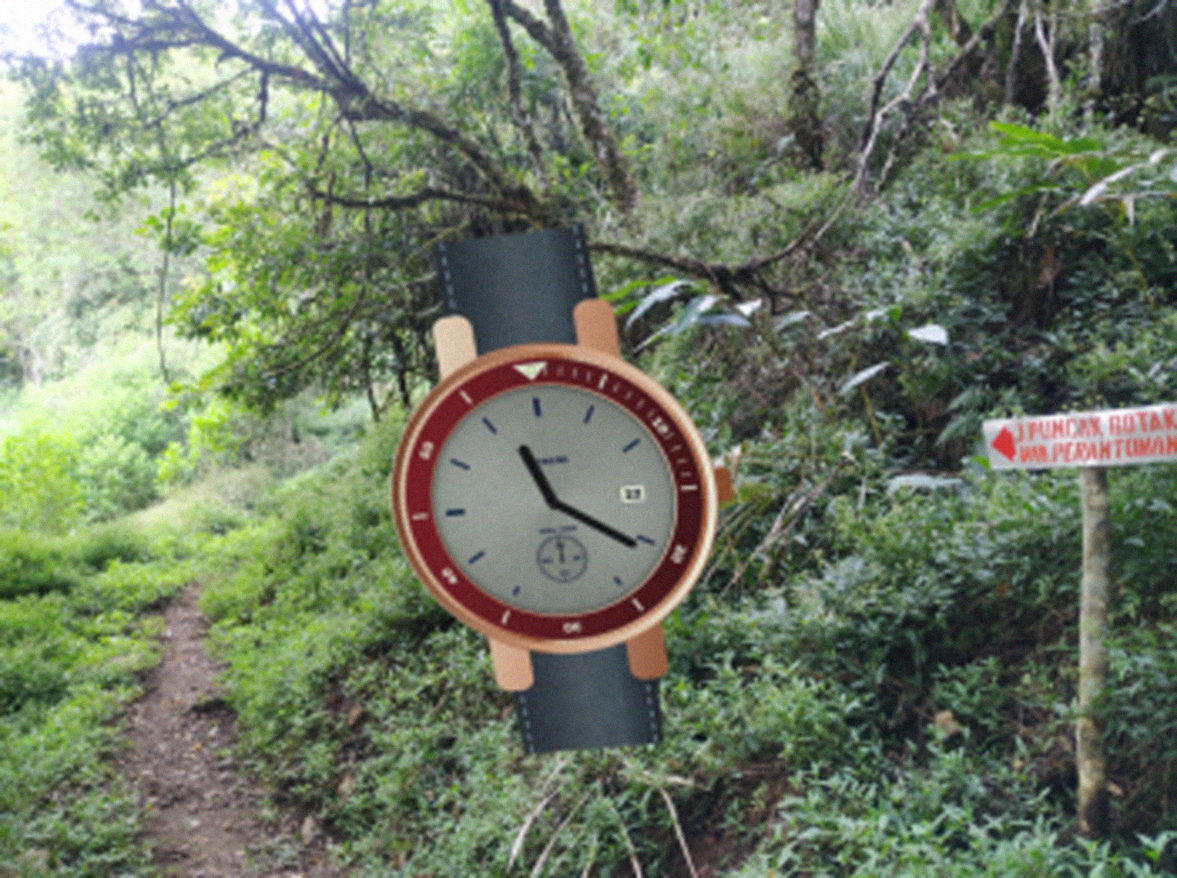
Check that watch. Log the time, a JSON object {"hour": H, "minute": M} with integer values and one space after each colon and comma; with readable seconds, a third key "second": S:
{"hour": 11, "minute": 21}
